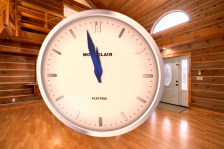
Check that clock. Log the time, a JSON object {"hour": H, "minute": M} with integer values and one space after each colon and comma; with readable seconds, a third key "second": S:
{"hour": 11, "minute": 58}
